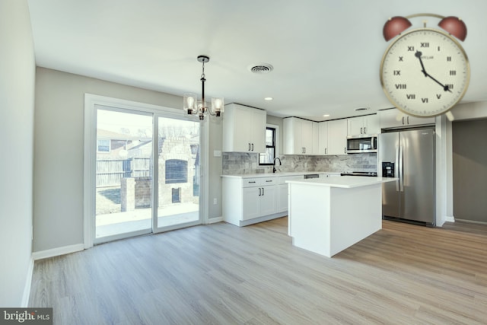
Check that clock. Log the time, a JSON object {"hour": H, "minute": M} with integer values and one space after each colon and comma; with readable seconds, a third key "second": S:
{"hour": 11, "minute": 21}
